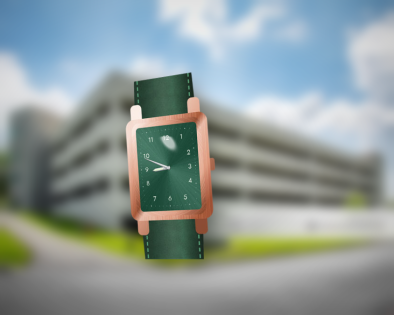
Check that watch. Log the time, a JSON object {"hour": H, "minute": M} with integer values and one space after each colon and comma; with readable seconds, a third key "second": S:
{"hour": 8, "minute": 49}
